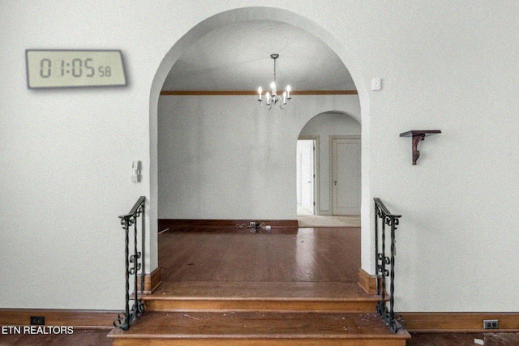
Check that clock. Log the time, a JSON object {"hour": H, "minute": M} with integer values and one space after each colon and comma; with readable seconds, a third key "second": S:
{"hour": 1, "minute": 5, "second": 58}
